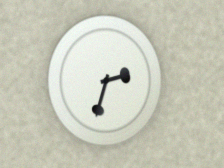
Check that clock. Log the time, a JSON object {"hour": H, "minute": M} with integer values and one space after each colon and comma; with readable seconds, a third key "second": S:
{"hour": 2, "minute": 33}
